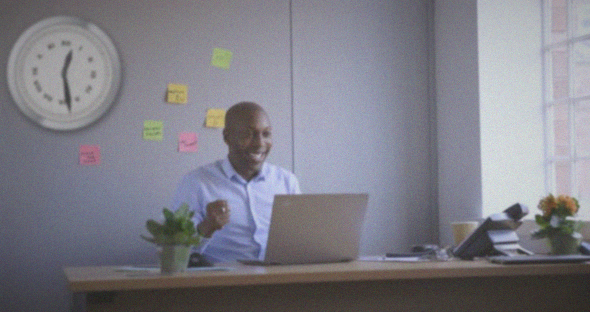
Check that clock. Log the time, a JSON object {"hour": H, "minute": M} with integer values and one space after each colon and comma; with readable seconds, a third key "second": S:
{"hour": 12, "minute": 28}
